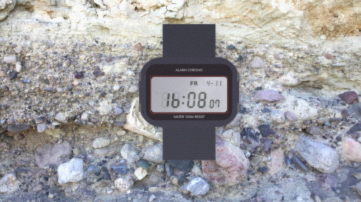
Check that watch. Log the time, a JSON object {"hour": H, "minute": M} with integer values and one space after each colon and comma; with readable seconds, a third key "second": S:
{"hour": 16, "minute": 8}
